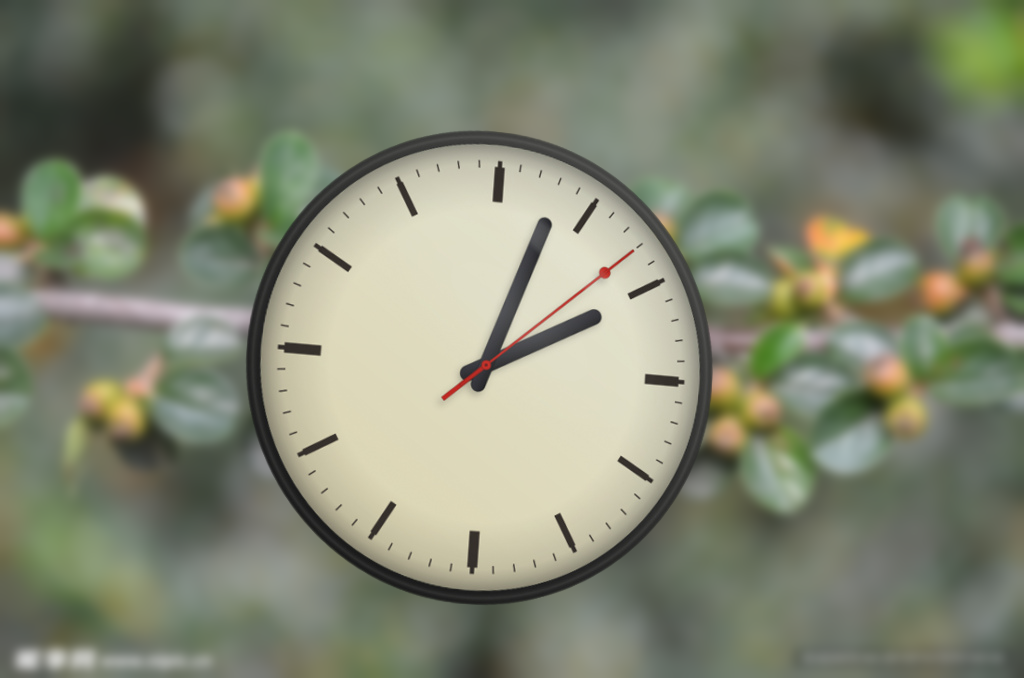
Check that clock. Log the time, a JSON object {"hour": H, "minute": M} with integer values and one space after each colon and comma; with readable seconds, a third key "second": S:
{"hour": 2, "minute": 3, "second": 8}
